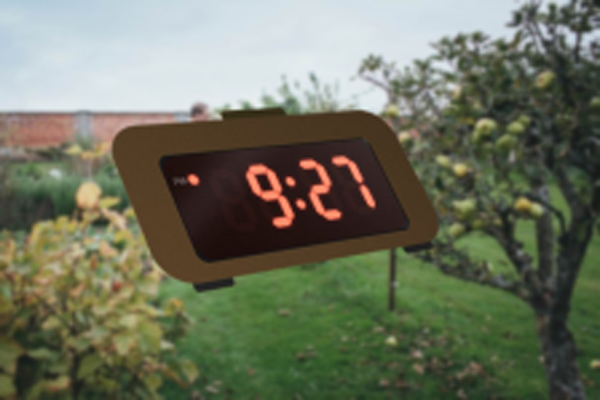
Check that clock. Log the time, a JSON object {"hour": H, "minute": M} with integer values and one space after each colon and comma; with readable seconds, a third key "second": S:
{"hour": 9, "minute": 27}
